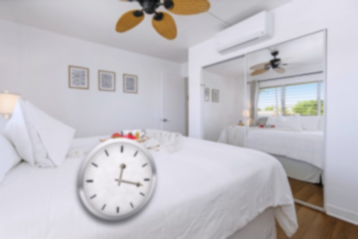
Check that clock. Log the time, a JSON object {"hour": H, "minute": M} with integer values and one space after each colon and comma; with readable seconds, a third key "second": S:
{"hour": 12, "minute": 17}
